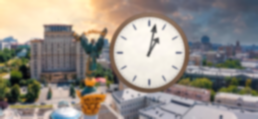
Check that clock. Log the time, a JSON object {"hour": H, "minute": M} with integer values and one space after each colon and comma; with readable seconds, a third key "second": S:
{"hour": 1, "minute": 2}
